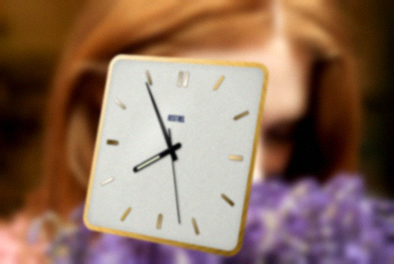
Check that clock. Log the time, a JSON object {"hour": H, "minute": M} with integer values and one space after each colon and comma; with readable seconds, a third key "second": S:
{"hour": 7, "minute": 54, "second": 27}
